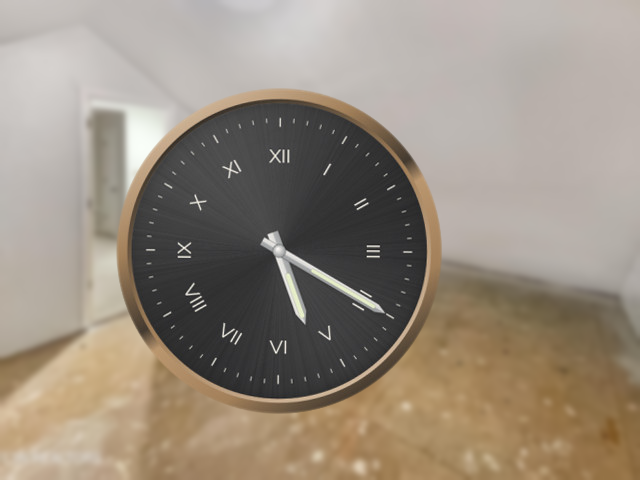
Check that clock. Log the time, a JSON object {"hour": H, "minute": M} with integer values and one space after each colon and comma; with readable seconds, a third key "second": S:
{"hour": 5, "minute": 20}
